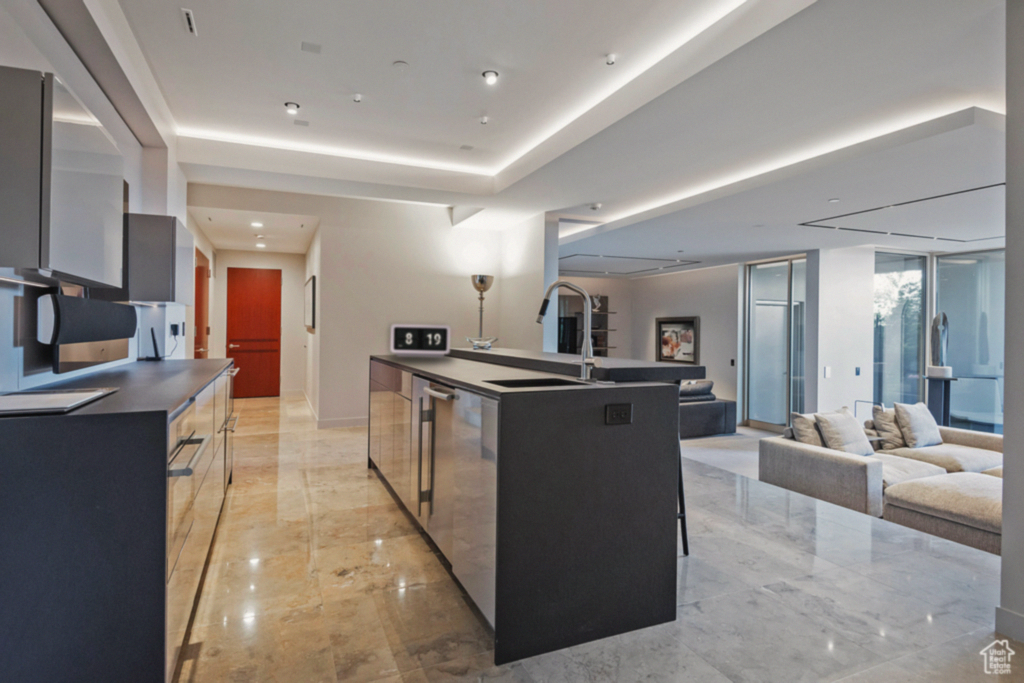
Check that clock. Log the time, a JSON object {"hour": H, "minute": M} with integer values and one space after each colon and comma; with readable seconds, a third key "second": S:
{"hour": 8, "minute": 19}
